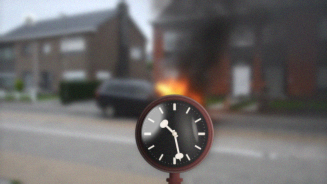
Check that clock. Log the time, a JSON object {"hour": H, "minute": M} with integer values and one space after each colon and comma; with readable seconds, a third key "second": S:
{"hour": 10, "minute": 28}
